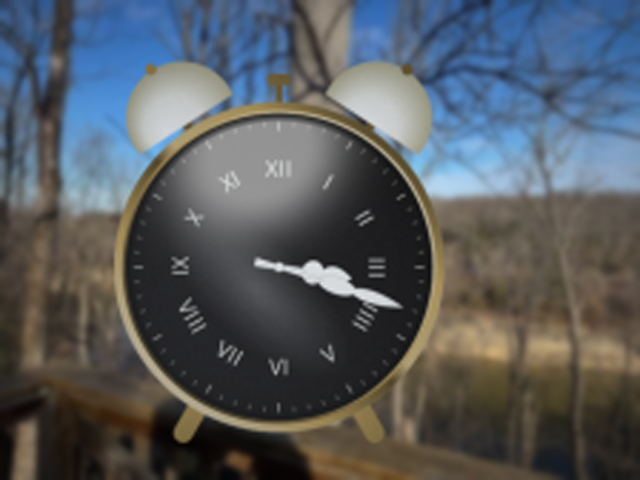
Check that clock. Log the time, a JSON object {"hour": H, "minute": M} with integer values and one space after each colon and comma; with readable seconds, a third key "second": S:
{"hour": 3, "minute": 18}
